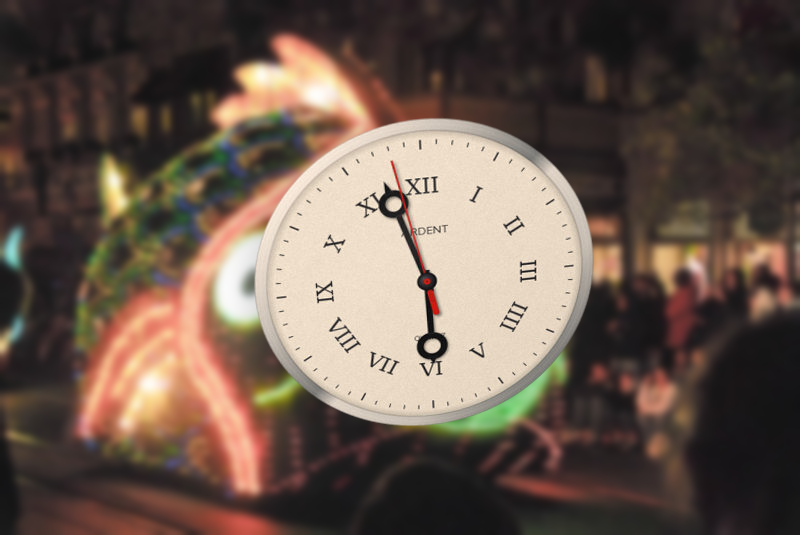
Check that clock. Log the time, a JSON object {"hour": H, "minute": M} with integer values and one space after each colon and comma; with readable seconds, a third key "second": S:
{"hour": 5, "minute": 56, "second": 58}
